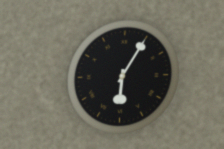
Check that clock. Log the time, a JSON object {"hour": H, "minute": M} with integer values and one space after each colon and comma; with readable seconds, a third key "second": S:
{"hour": 6, "minute": 5}
